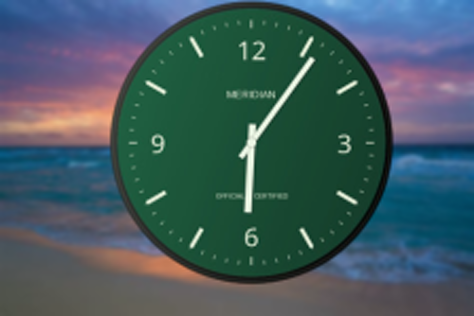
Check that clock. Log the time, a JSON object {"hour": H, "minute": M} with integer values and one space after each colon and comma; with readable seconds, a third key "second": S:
{"hour": 6, "minute": 6}
